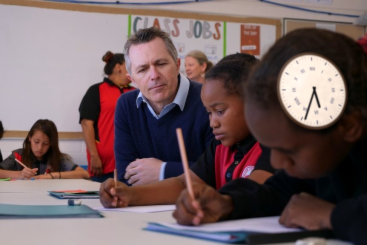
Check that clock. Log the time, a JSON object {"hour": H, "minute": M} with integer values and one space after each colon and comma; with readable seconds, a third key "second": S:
{"hour": 5, "minute": 34}
